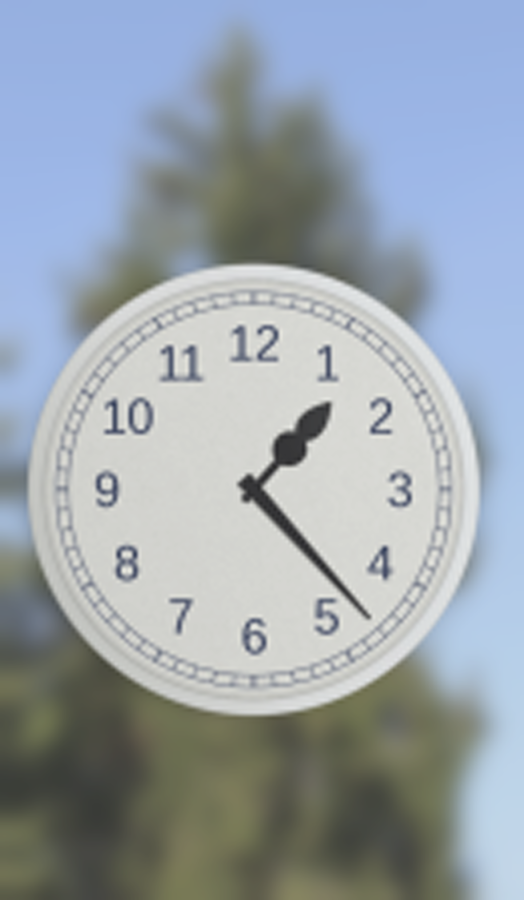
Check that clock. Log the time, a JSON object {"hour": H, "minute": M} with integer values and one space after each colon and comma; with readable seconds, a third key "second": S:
{"hour": 1, "minute": 23}
